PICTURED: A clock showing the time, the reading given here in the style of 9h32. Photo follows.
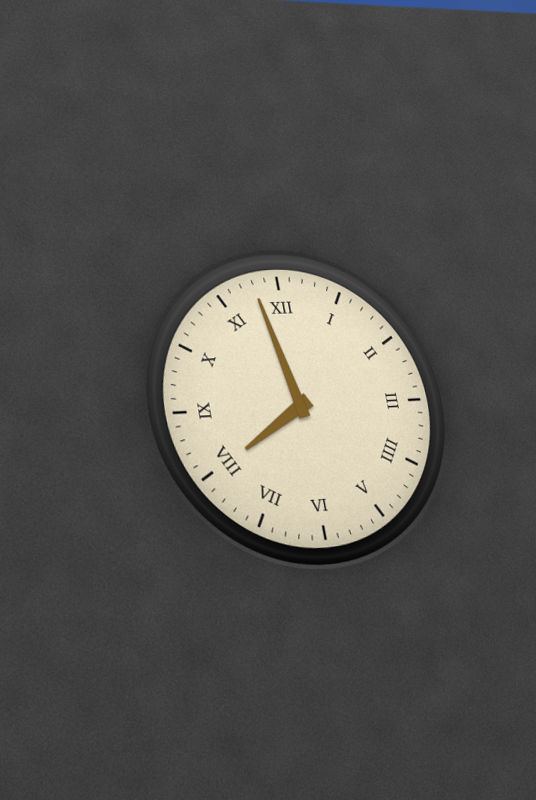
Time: 7h58
